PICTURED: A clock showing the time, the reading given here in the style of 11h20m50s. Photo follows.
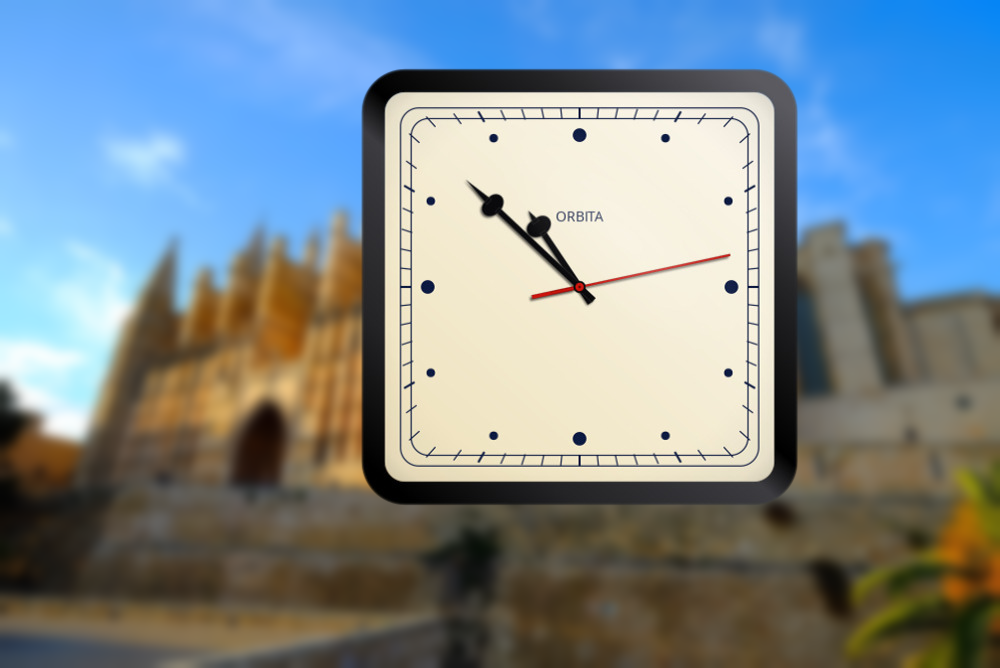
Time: 10h52m13s
